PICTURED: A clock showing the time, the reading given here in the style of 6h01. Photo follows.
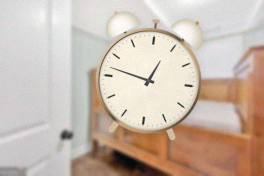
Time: 12h47
